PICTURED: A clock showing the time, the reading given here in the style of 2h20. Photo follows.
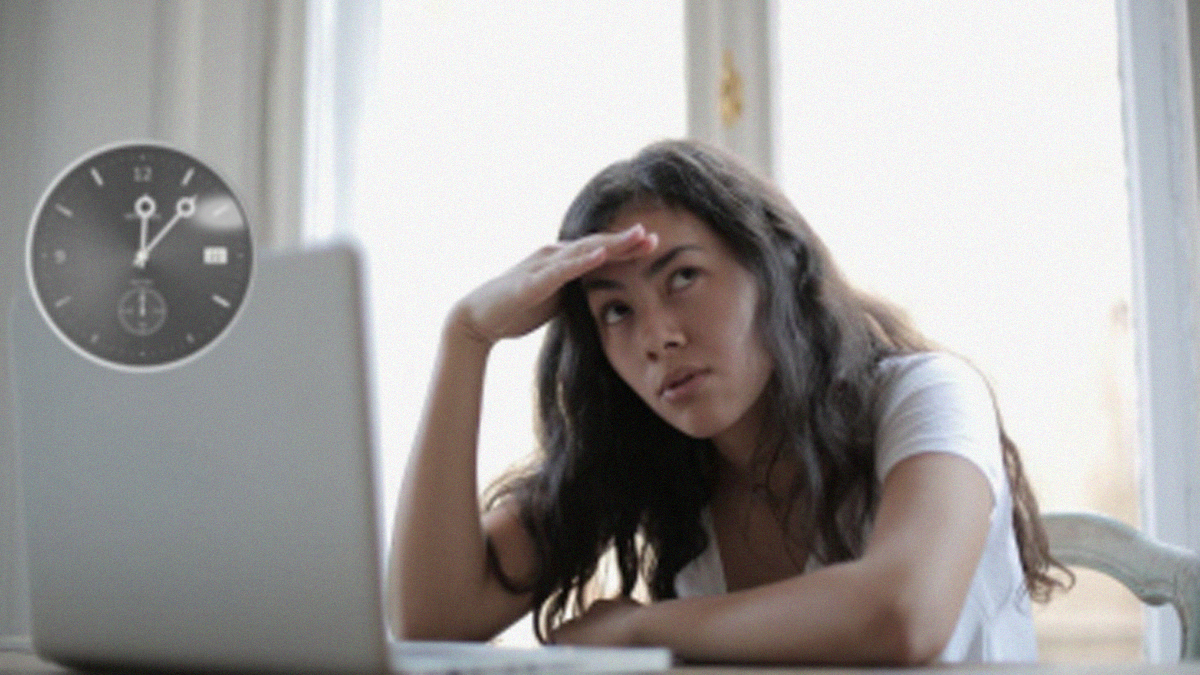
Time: 12h07
